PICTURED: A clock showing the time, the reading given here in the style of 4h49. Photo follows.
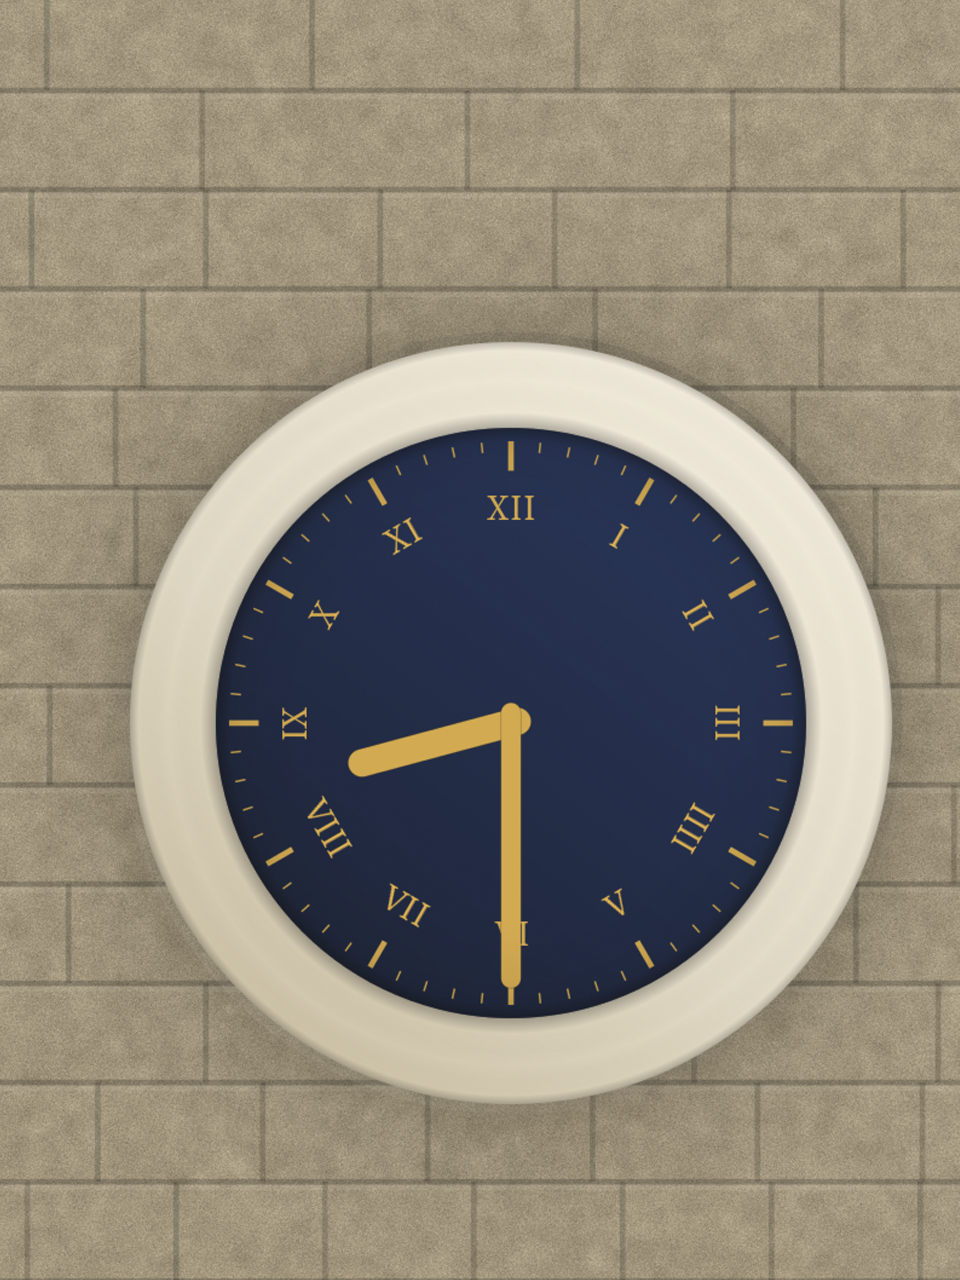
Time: 8h30
